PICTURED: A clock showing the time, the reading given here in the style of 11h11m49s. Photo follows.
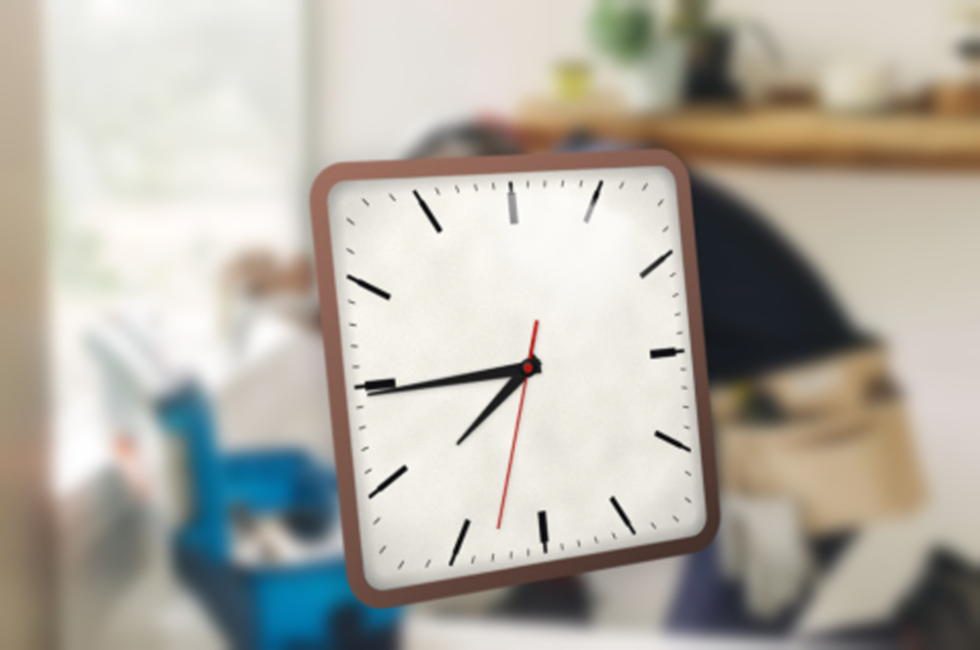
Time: 7h44m33s
